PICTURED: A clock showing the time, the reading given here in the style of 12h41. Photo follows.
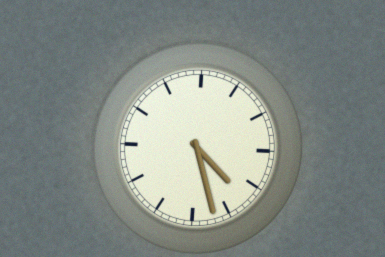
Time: 4h27
